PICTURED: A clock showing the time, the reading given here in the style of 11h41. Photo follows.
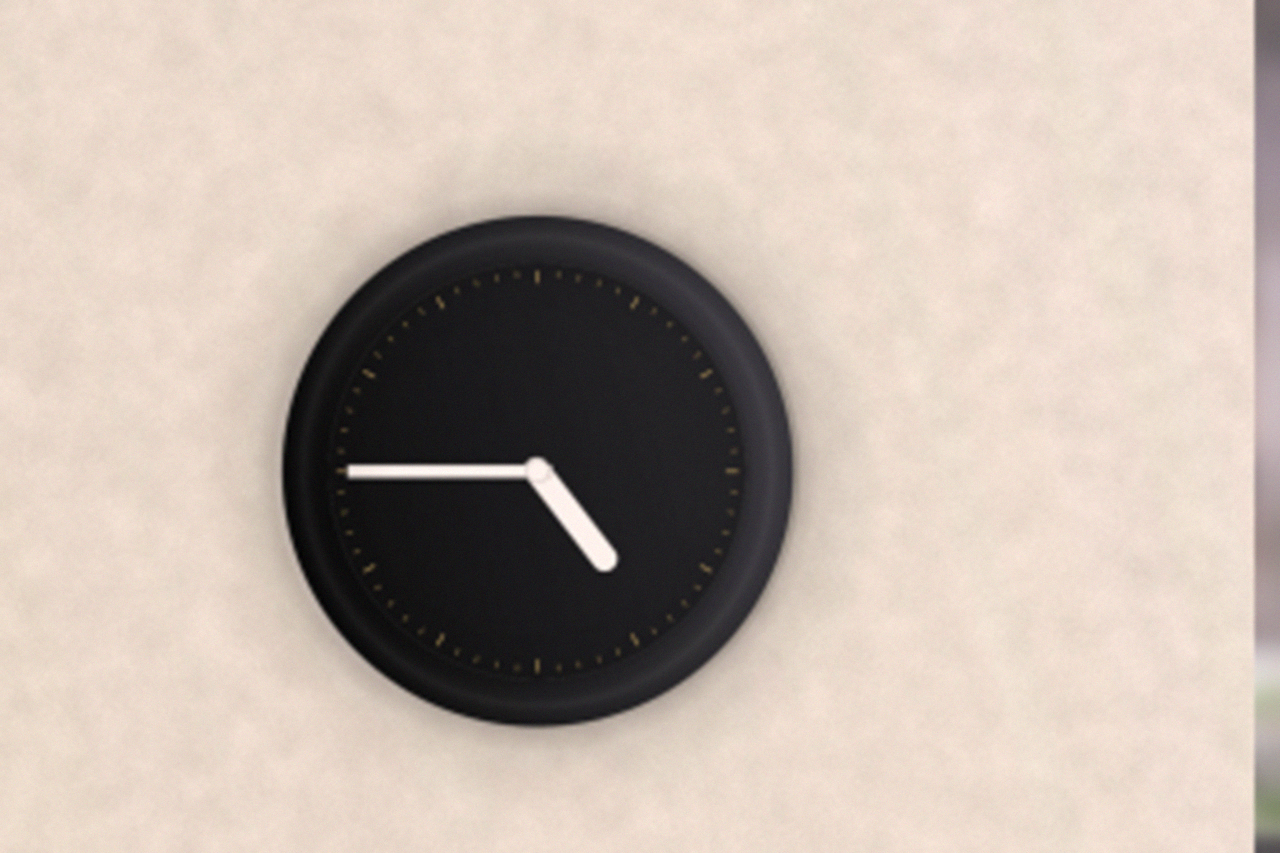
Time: 4h45
